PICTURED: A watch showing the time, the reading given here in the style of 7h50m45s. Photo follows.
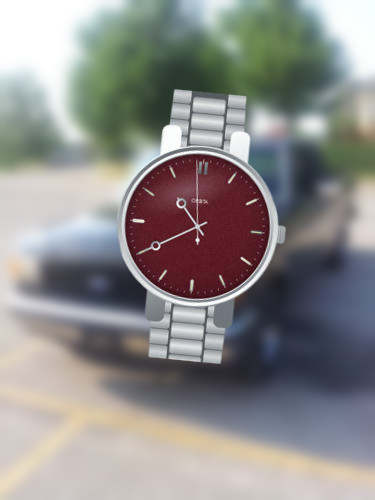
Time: 10h39m59s
